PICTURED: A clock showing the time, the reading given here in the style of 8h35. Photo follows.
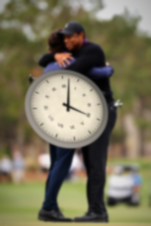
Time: 4h02
